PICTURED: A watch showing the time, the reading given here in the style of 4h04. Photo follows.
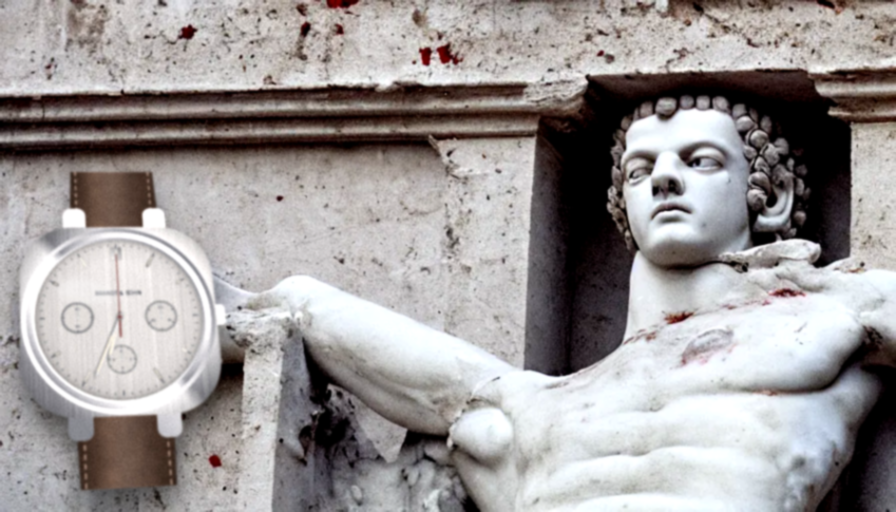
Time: 6h34
